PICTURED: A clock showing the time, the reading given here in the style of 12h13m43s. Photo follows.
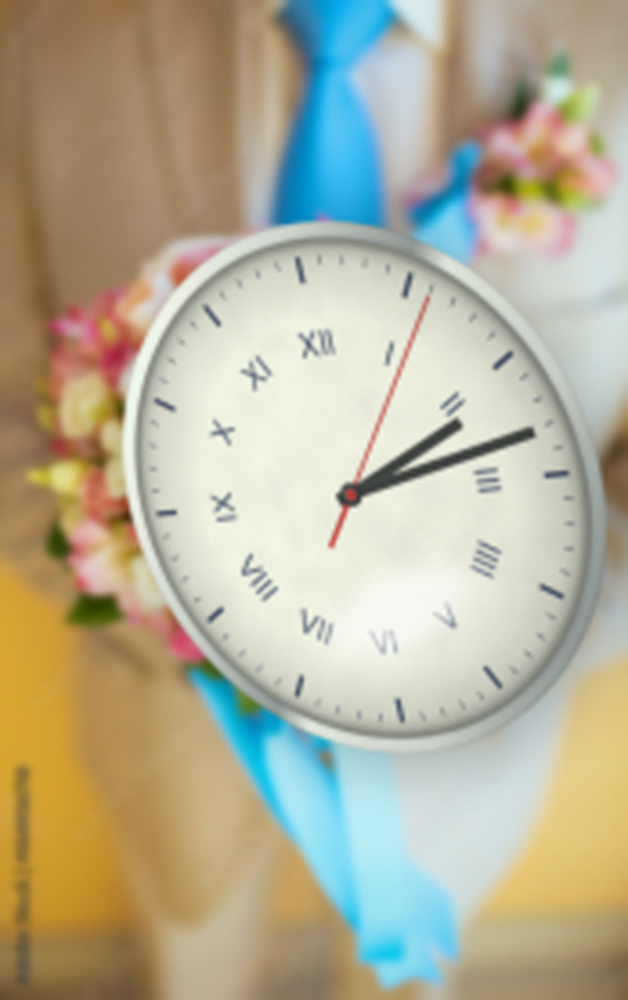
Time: 2h13m06s
